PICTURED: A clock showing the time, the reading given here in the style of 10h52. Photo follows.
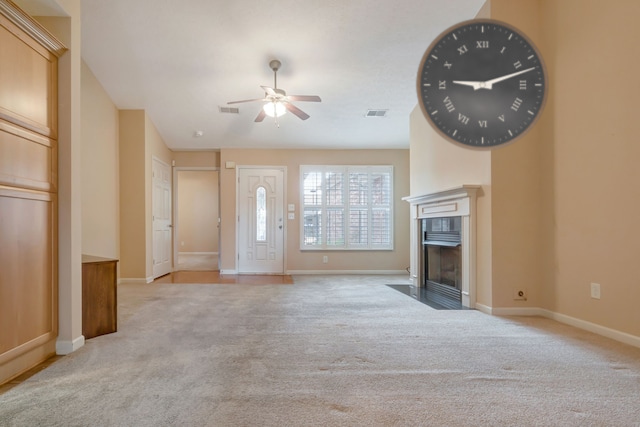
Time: 9h12
